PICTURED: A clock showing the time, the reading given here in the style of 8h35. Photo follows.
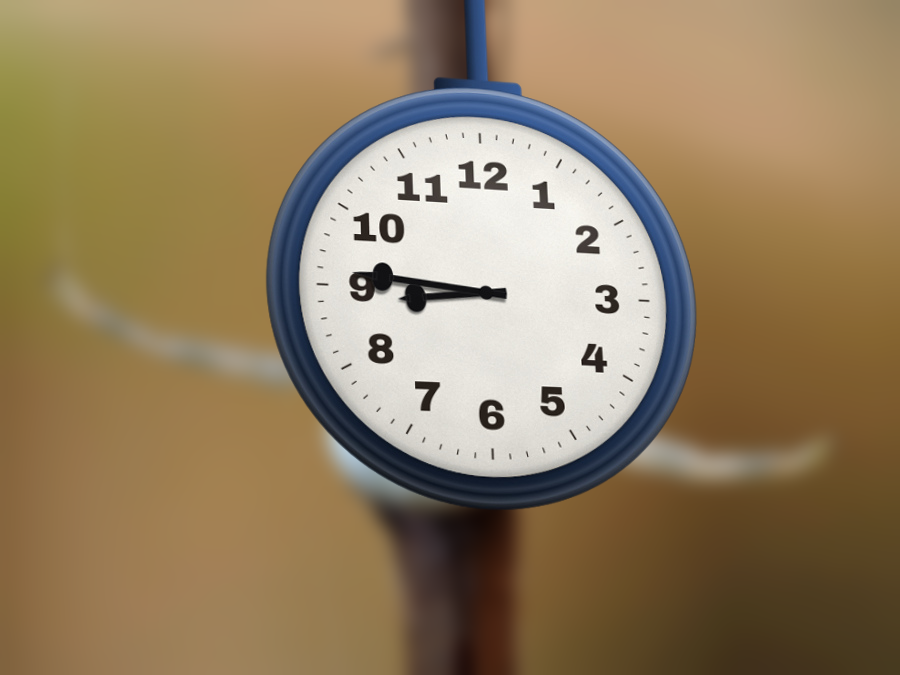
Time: 8h46
